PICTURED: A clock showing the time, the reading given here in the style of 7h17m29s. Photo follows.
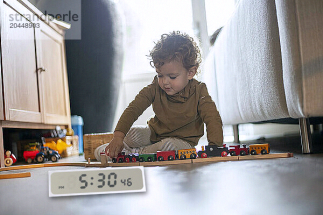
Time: 5h30m46s
